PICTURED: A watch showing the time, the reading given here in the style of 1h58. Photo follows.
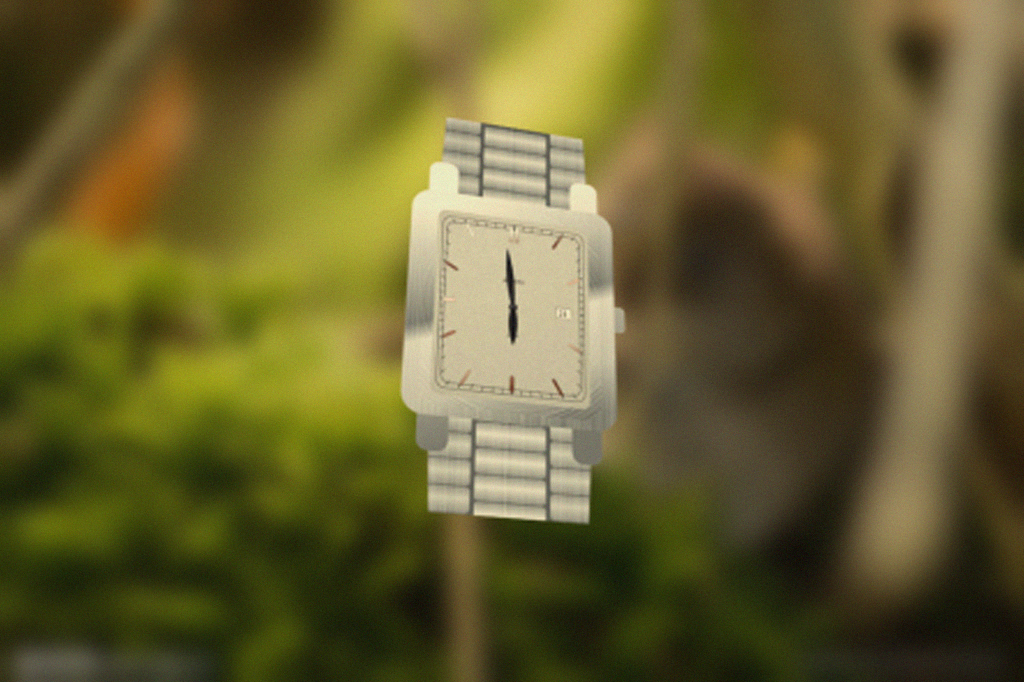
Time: 5h59
